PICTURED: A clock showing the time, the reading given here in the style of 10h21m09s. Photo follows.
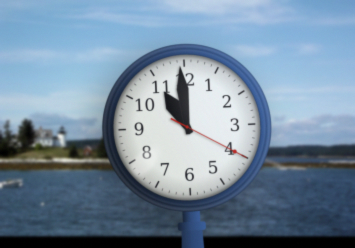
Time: 10h59m20s
